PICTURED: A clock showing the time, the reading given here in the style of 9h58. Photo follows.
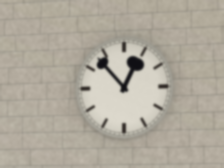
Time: 12h53
